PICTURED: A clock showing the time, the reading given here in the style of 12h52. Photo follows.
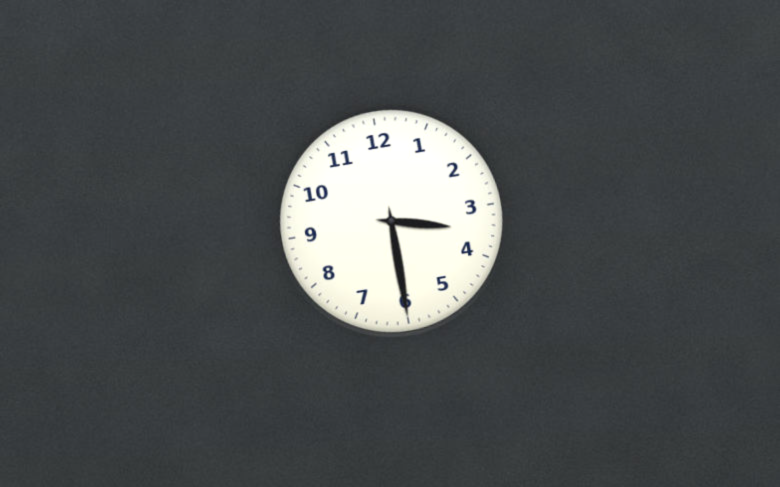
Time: 3h30
